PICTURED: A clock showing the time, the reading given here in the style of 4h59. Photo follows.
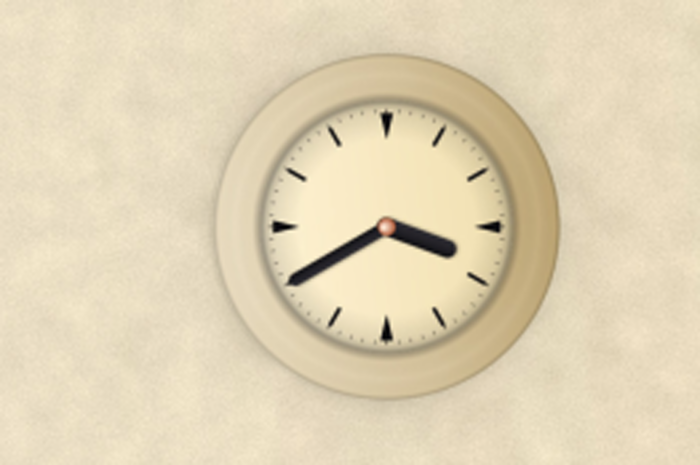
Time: 3h40
